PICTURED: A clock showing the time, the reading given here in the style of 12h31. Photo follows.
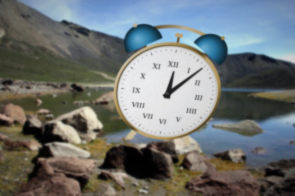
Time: 12h07
